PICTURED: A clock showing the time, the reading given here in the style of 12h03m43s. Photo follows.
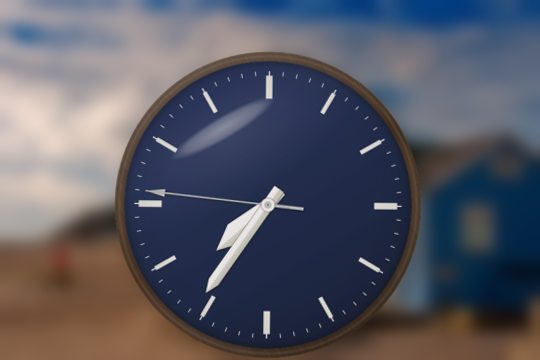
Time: 7h35m46s
